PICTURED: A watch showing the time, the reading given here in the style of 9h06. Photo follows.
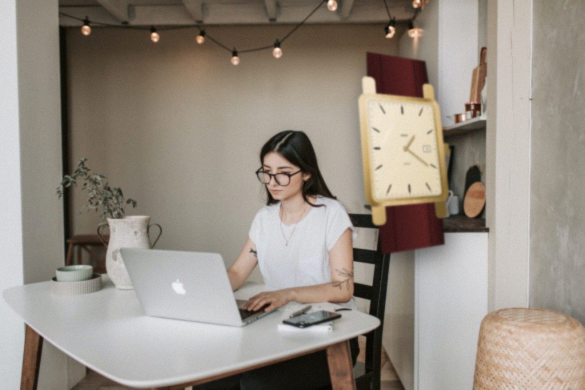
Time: 1h21
